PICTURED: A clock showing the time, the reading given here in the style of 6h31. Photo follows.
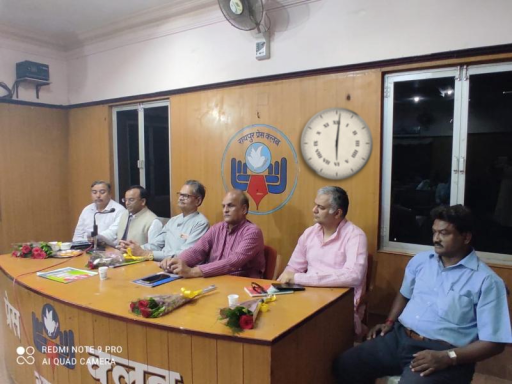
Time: 6h01
